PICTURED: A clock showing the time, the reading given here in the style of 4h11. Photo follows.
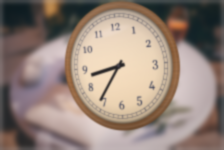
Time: 8h36
